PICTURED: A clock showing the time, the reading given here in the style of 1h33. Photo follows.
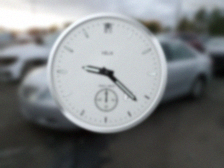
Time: 9h22
